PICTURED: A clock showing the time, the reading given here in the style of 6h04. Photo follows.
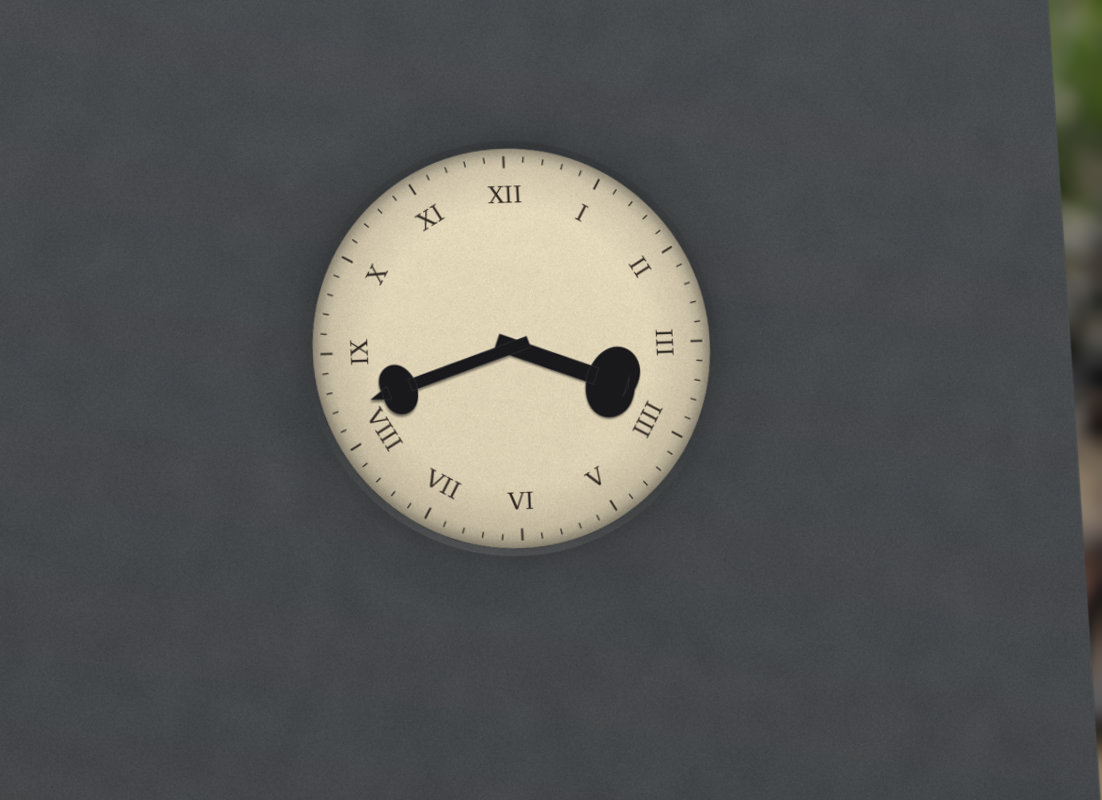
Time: 3h42
